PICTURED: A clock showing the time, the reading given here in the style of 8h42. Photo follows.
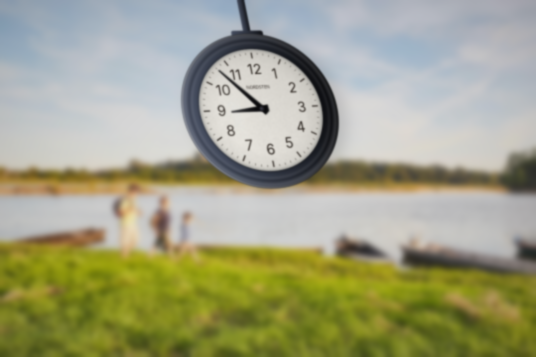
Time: 8h53
